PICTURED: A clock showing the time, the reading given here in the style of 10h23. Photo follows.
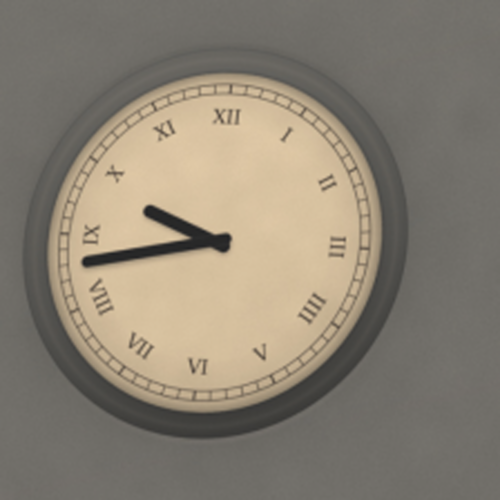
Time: 9h43
